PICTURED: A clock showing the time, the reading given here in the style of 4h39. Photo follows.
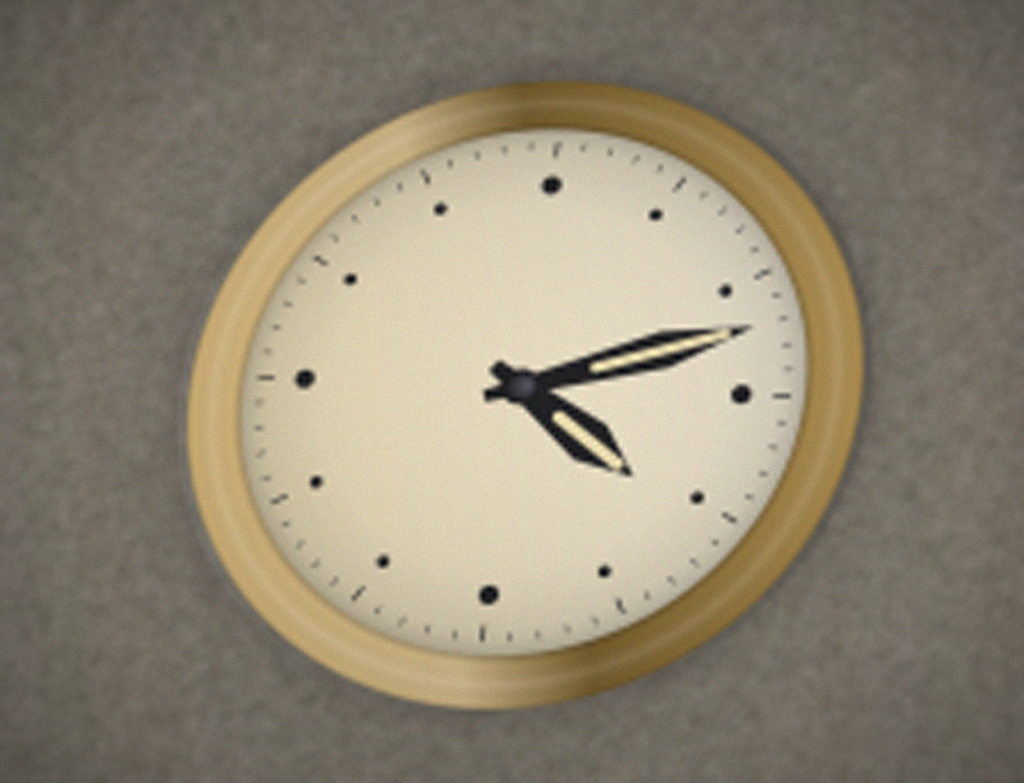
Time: 4h12
